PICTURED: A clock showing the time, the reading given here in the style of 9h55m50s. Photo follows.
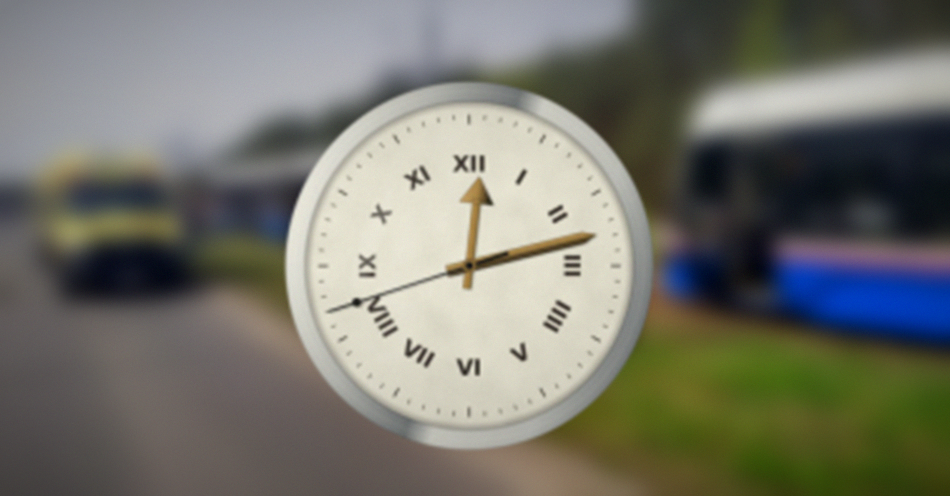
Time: 12h12m42s
